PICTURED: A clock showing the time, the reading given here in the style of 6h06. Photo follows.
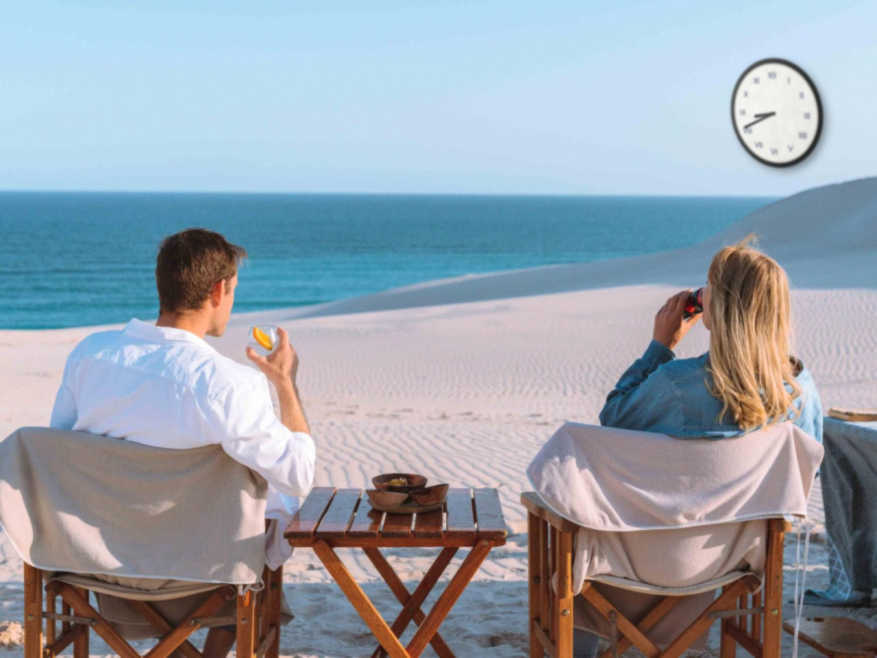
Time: 8h41
